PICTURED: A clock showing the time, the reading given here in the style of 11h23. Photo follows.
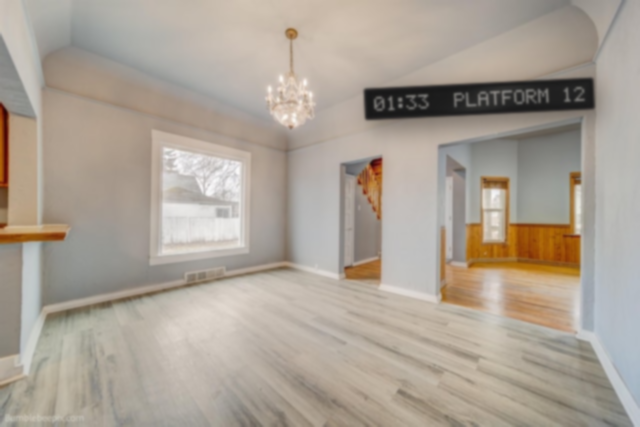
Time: 1h33
